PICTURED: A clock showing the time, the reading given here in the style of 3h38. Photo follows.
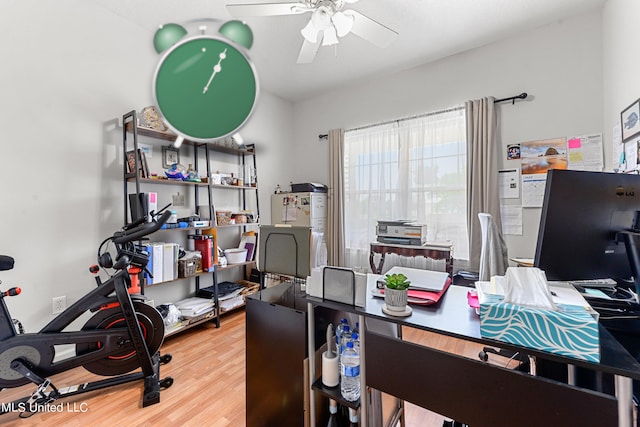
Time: 1h05
